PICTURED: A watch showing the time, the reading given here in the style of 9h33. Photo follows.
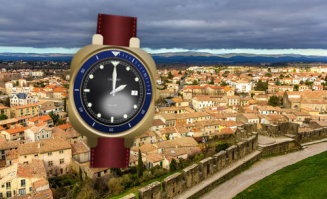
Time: 2h00
